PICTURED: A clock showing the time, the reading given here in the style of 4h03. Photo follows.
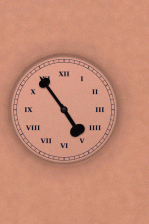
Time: 4h54
